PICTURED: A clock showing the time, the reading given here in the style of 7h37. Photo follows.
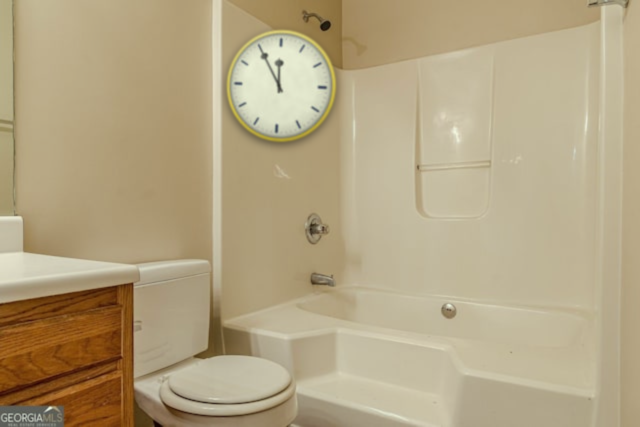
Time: 11h55
